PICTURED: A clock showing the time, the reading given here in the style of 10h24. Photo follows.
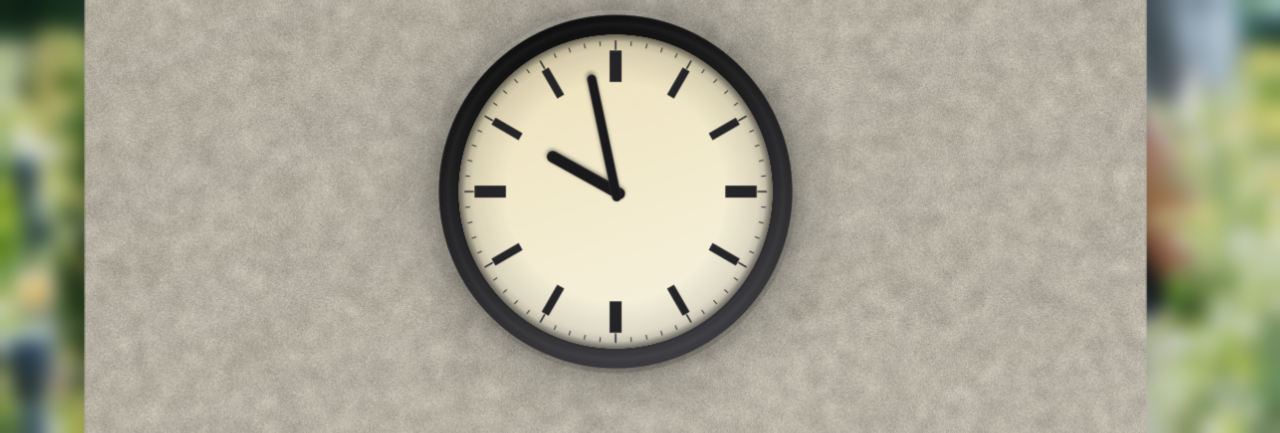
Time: 9h58
